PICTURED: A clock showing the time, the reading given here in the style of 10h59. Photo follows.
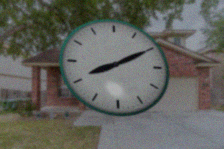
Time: 8h10
